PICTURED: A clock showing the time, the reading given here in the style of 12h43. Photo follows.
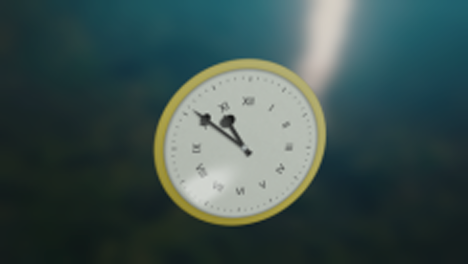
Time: 10h51
